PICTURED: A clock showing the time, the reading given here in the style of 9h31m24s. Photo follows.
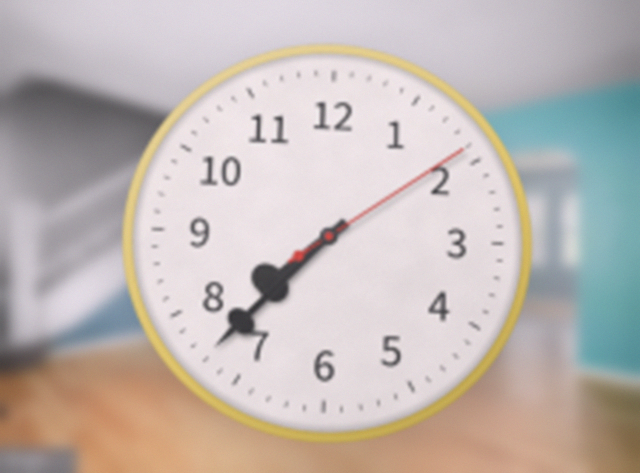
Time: 7h37m09s
